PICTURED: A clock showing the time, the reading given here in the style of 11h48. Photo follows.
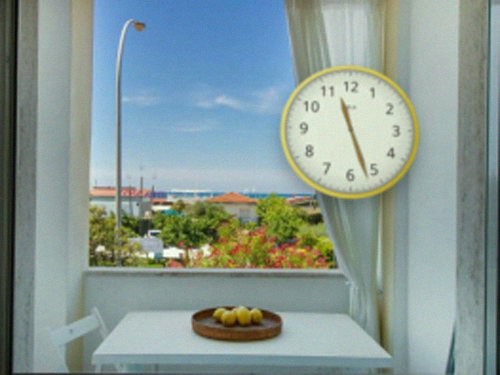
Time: 11h27
